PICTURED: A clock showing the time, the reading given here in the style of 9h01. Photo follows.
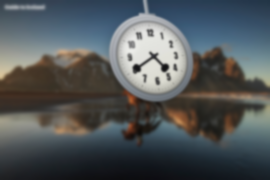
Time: 4h40
